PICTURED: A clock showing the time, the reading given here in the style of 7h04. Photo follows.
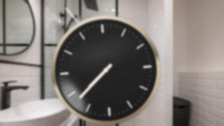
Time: 7h38
